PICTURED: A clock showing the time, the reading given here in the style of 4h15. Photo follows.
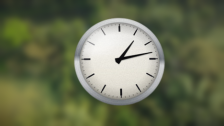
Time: 1h13
